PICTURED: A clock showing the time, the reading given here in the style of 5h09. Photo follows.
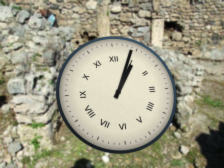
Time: 1h04
